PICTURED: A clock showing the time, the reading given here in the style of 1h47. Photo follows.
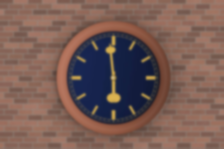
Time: 5h59
